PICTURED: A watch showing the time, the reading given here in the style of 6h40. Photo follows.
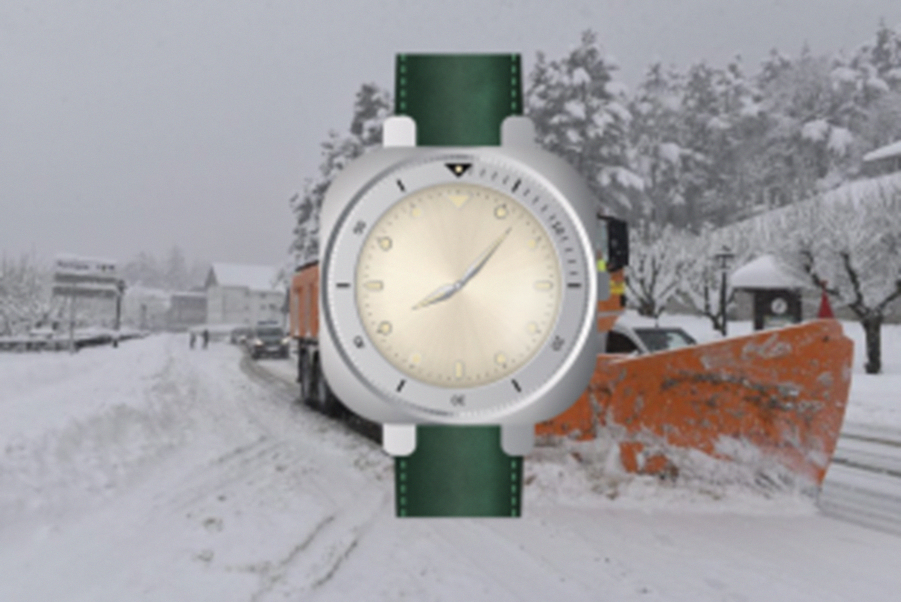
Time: 8h07
